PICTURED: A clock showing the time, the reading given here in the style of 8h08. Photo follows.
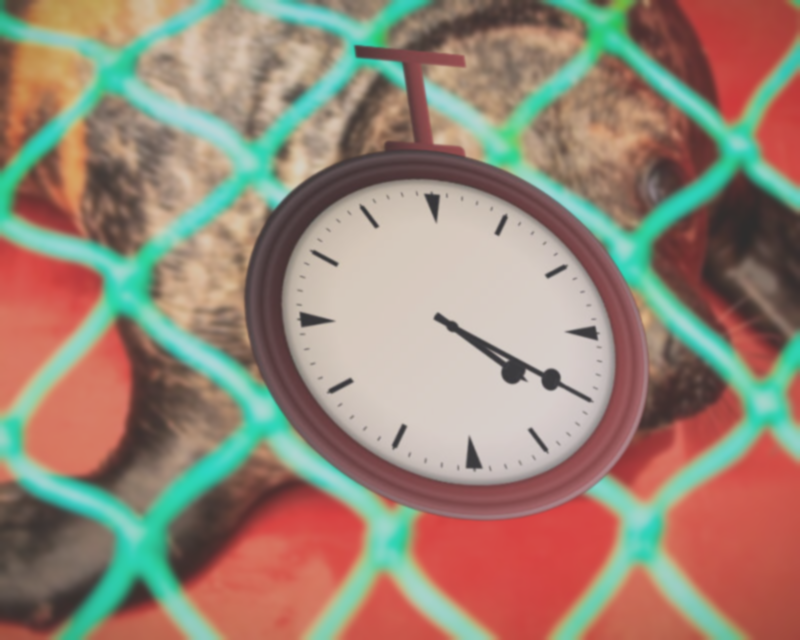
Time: 4h20
